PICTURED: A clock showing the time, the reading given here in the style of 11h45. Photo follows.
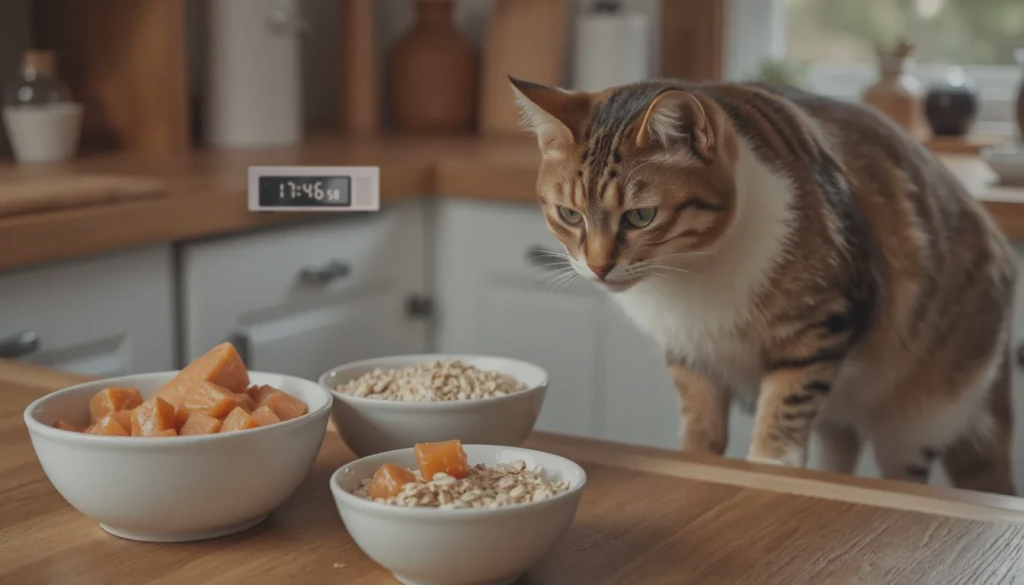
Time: 17h46
